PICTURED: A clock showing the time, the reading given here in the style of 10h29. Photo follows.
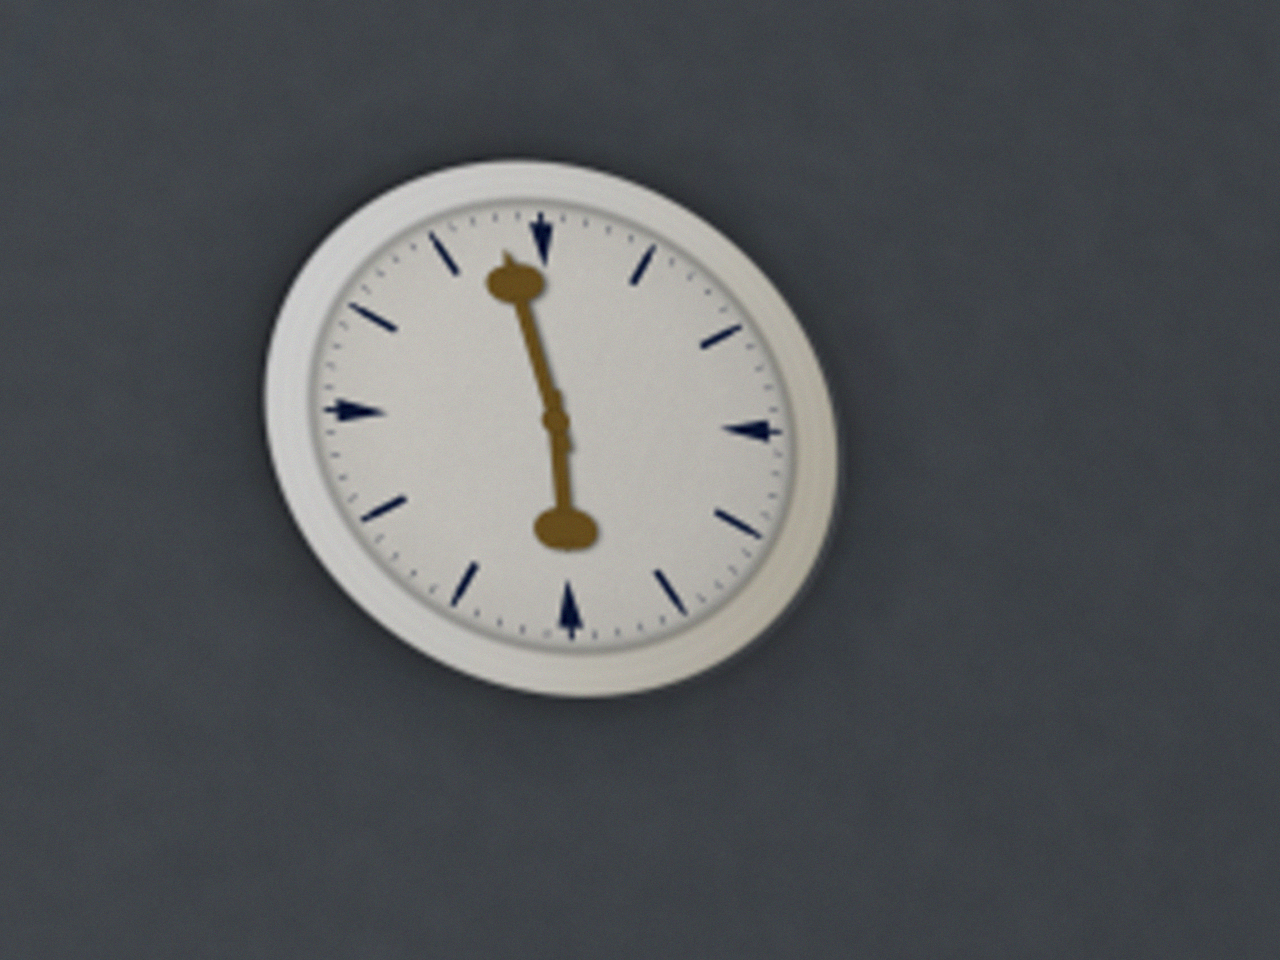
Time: 5h58
